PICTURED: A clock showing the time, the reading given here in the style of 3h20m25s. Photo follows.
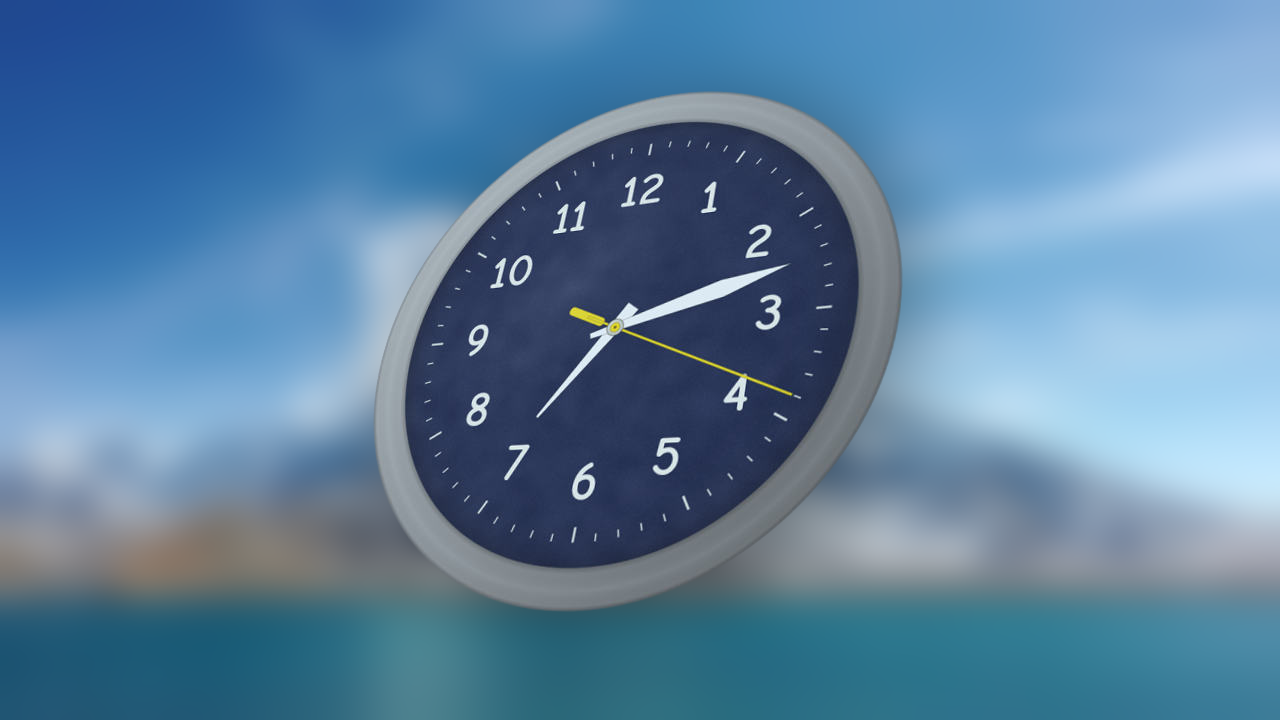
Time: 7h12m19s
